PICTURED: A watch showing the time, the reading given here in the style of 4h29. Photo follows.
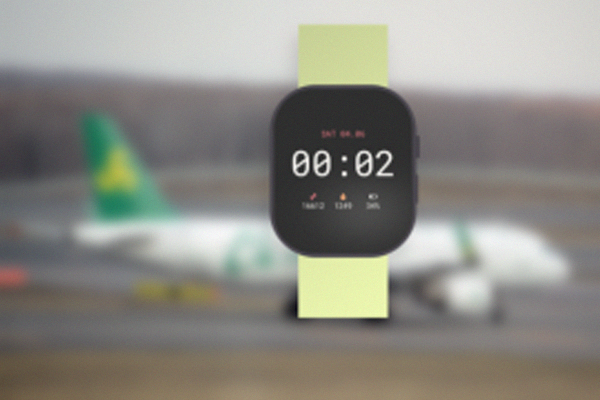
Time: 0h02
